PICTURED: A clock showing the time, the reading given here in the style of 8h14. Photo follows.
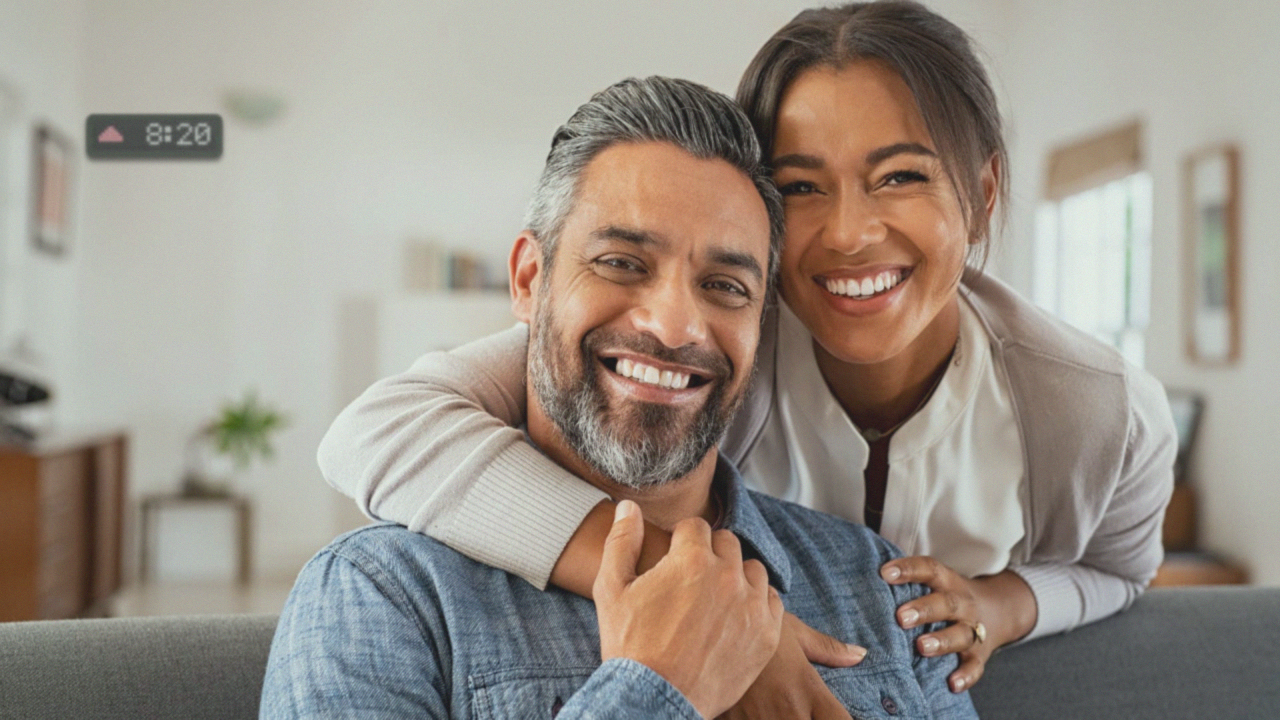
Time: 8h20
